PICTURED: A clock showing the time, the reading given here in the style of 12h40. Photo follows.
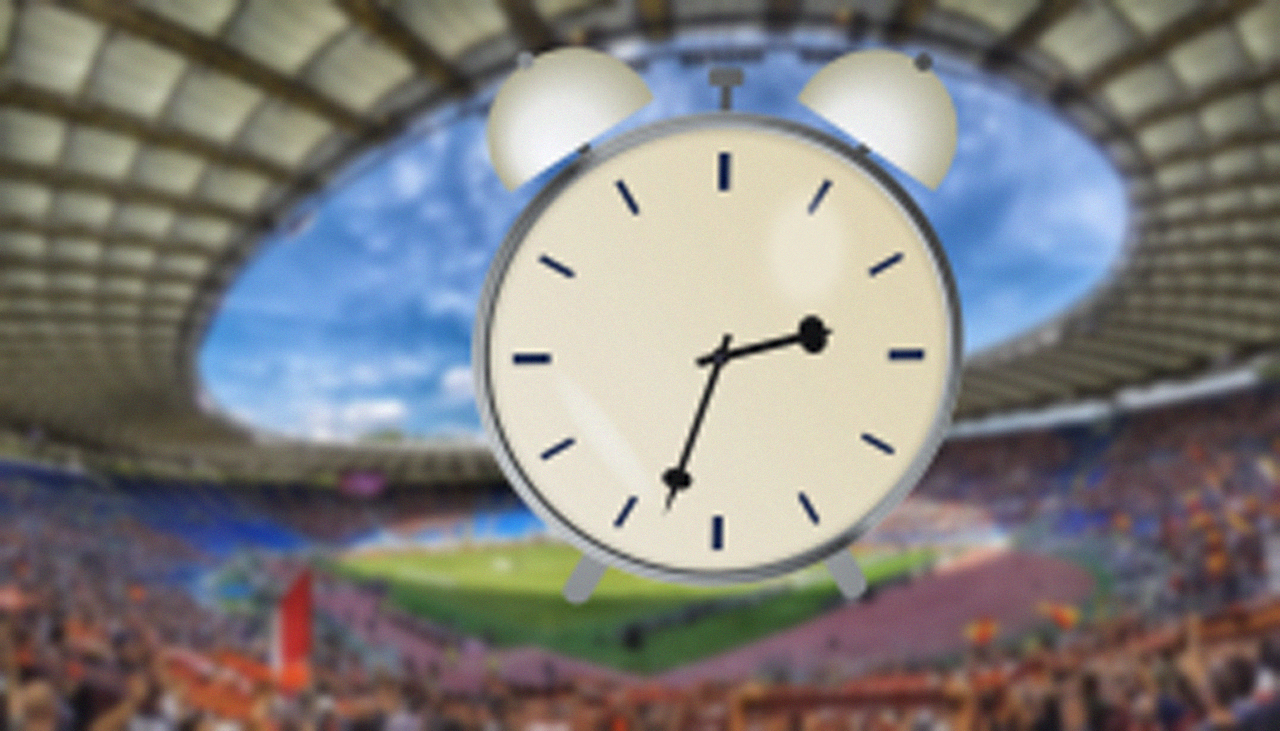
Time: 2h33
